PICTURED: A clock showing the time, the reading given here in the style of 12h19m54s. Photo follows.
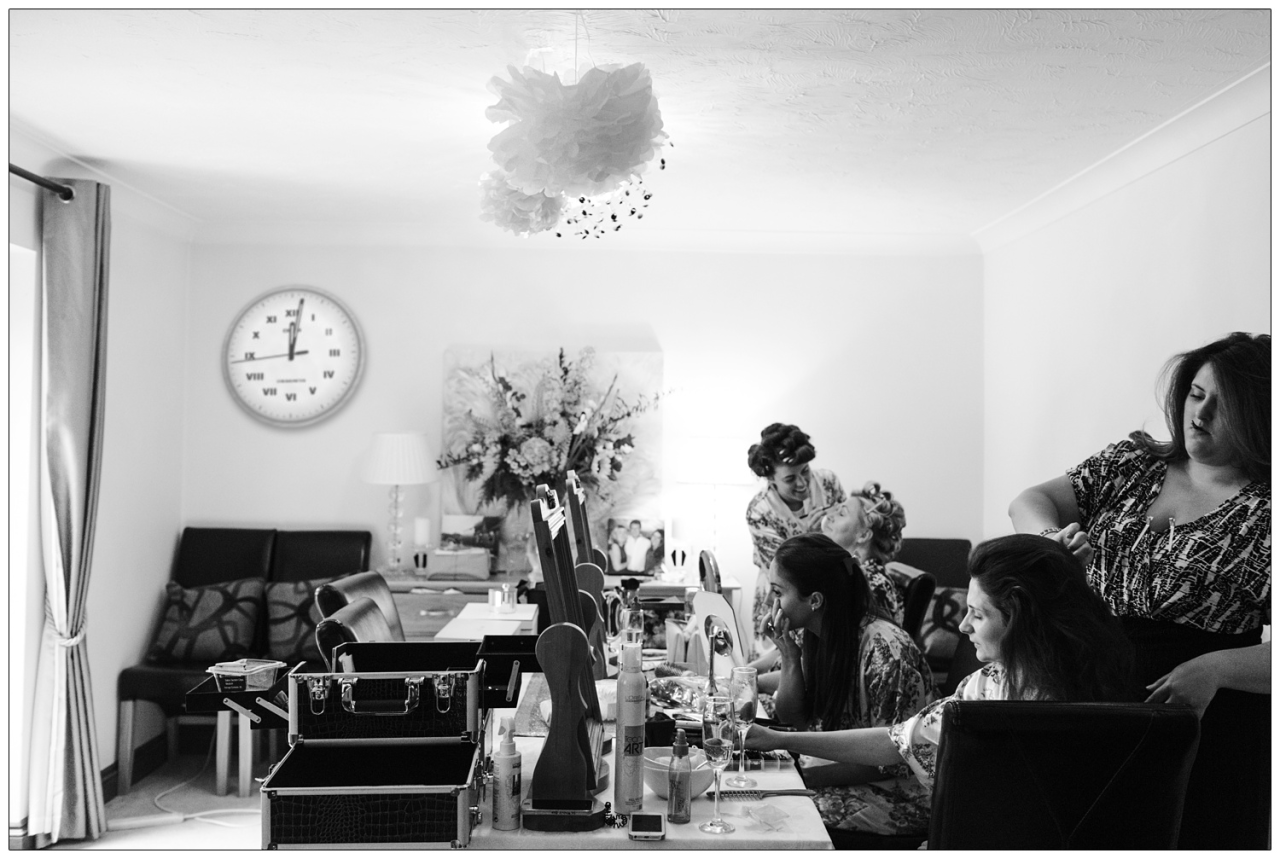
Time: 12h01m44s
